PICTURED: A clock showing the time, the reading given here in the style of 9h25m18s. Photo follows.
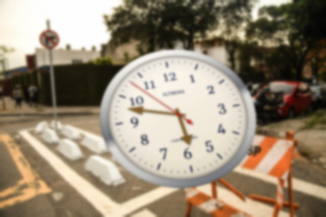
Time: 5h47m53s
